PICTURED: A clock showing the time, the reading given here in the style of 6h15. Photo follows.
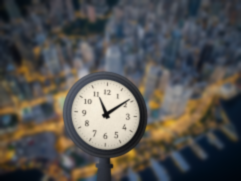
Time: 11h09
